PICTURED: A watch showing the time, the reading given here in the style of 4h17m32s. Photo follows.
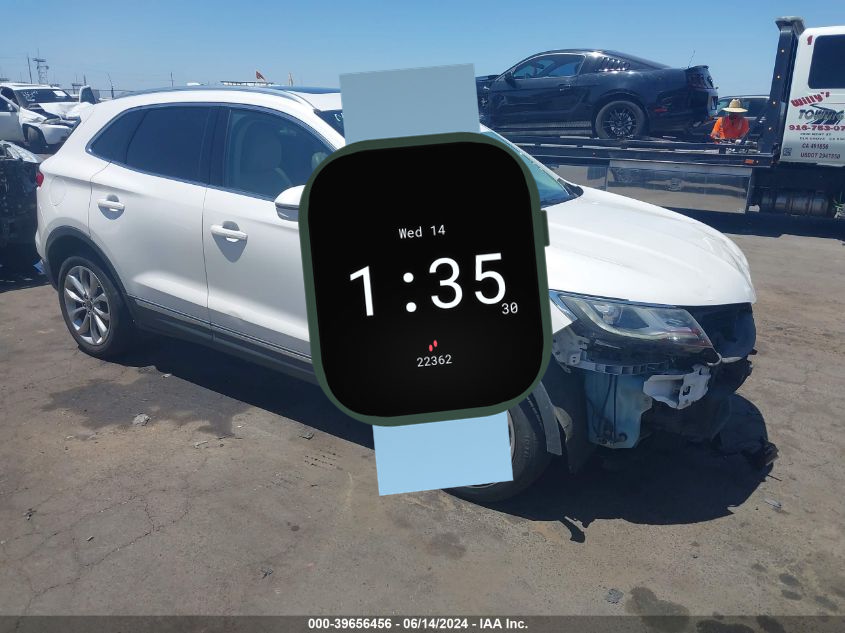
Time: 1h35m30s
